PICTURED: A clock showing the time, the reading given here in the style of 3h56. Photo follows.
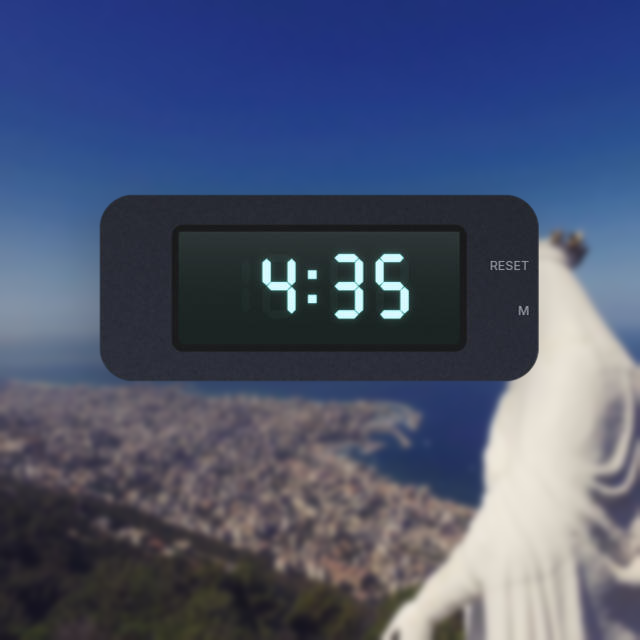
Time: 4h35
